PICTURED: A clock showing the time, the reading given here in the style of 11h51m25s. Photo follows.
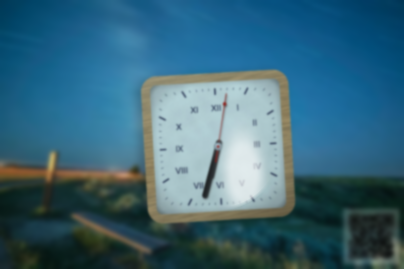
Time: 6h33m02s
